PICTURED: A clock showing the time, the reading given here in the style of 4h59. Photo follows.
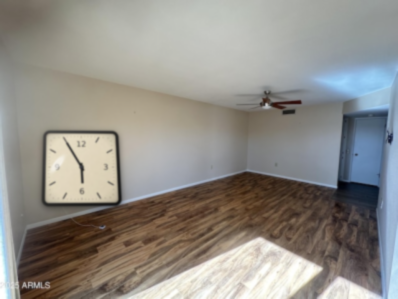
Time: 5h55
